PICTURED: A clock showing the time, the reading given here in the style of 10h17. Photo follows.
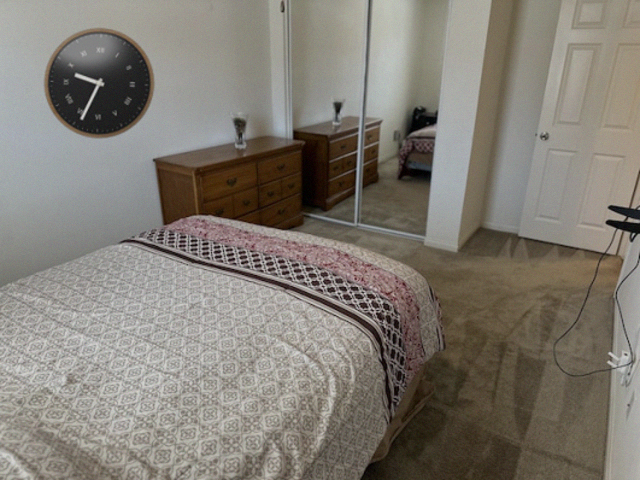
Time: 9h34
